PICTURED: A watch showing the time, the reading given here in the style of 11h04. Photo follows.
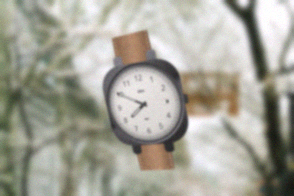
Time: 7h50
